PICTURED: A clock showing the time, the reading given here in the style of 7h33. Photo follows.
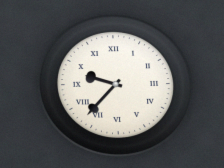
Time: 9h37
